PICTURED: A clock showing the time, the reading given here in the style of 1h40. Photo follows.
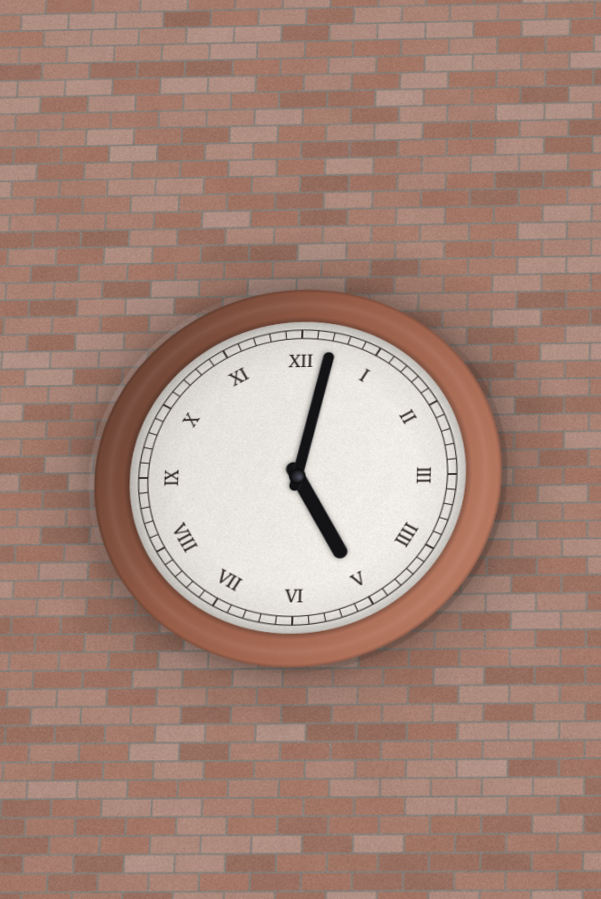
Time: 5h02
